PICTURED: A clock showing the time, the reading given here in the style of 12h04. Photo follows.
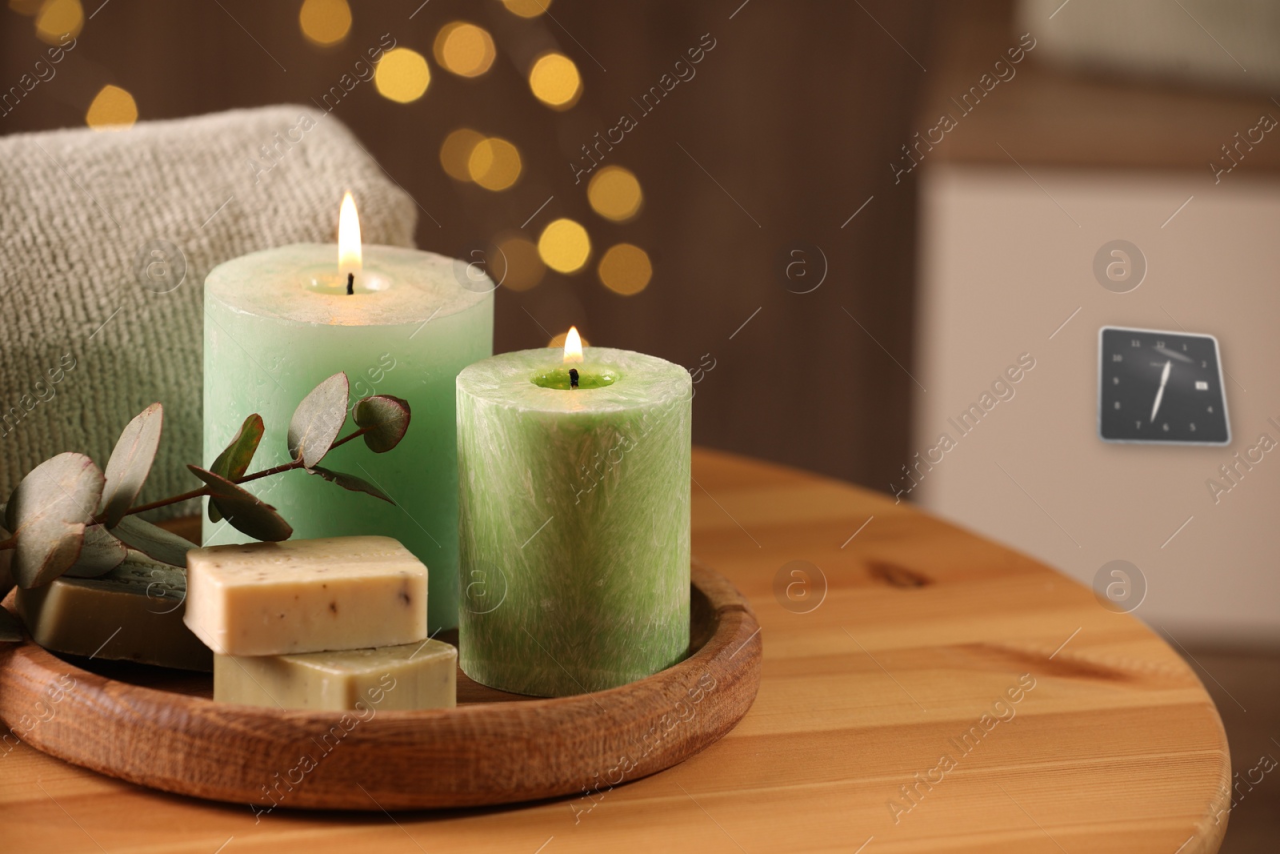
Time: 12h33
